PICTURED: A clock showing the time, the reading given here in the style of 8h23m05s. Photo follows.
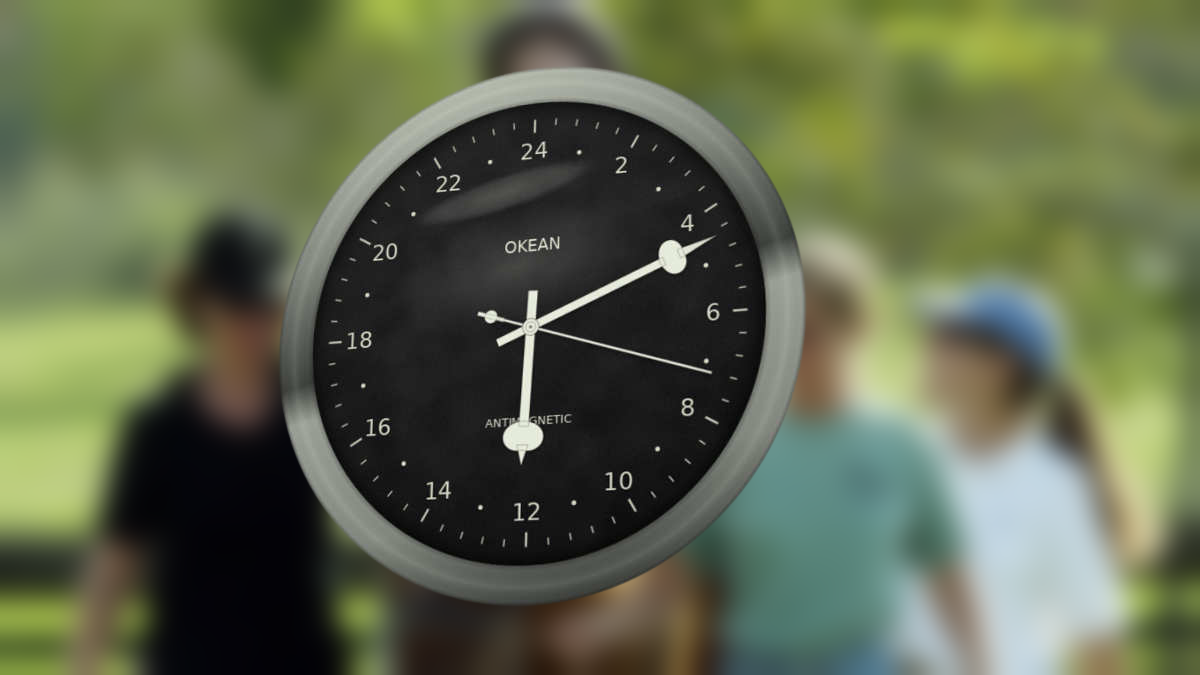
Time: 12h11m18s
